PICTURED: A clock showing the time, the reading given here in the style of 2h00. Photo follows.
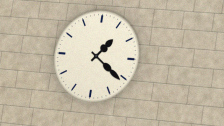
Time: 1h21
